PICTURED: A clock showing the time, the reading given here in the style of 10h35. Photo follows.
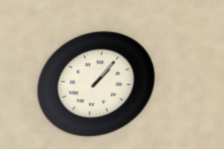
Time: 1h05
